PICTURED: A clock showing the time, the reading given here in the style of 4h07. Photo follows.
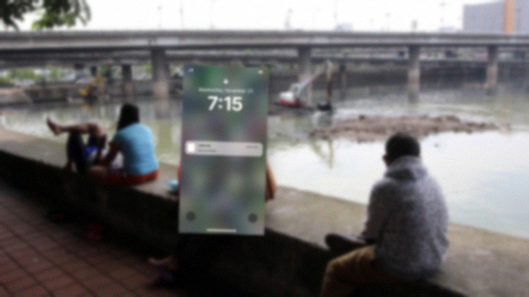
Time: 7h15
